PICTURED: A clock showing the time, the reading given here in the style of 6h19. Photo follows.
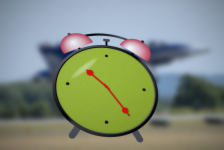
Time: 10h24
